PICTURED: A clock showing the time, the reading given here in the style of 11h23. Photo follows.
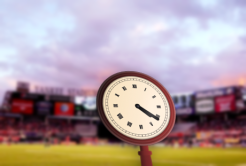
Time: 4h21
